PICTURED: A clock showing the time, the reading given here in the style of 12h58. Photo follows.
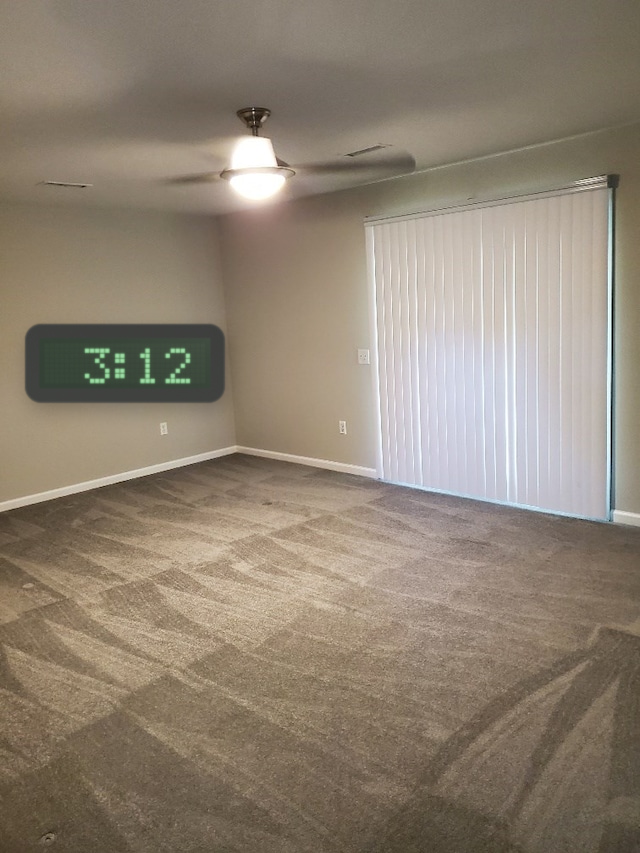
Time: 3h12
